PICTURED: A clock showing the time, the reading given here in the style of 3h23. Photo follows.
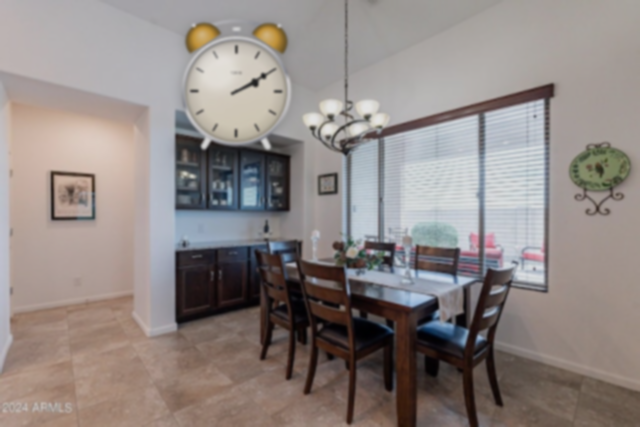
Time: 2h10
